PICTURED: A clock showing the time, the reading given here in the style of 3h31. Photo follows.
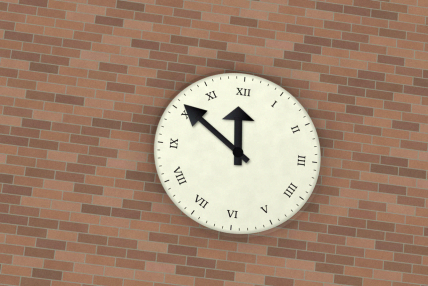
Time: 11h51
